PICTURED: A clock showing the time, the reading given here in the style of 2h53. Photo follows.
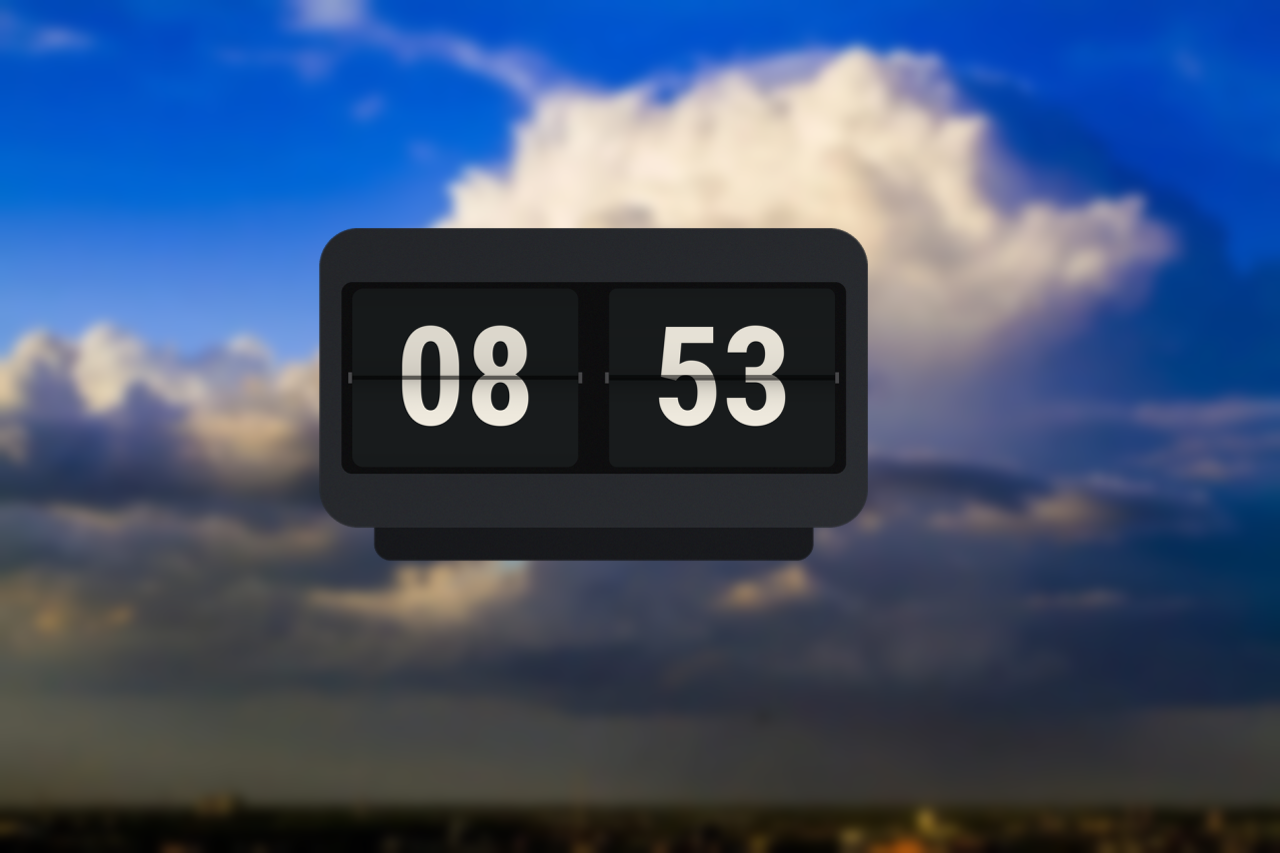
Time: 8h53
